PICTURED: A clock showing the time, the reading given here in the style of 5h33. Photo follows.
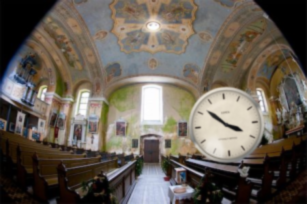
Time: 3h52
